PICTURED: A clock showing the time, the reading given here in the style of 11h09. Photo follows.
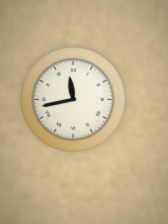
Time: 11h43
